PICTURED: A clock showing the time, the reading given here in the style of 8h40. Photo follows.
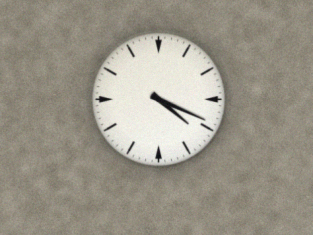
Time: 4h19
